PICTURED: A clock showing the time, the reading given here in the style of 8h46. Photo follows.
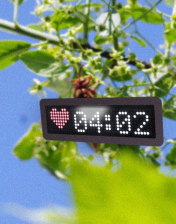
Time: 4h02
